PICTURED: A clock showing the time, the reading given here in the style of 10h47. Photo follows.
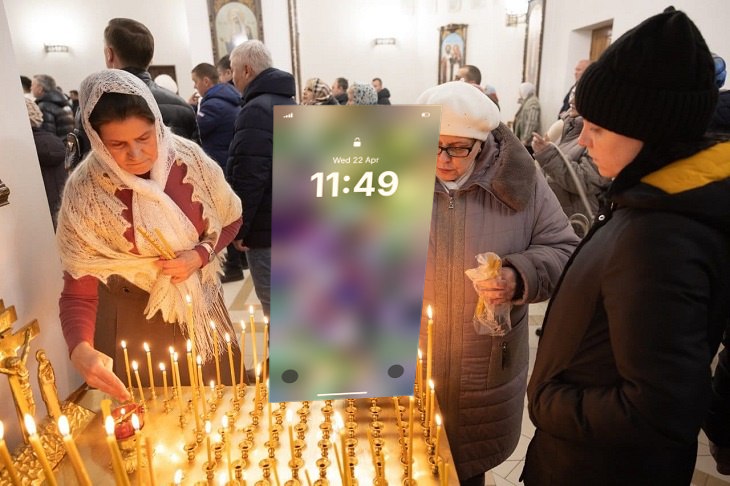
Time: 11h49
